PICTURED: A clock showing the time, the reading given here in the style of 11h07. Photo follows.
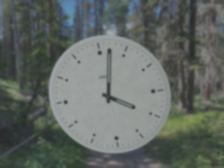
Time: 4h02
